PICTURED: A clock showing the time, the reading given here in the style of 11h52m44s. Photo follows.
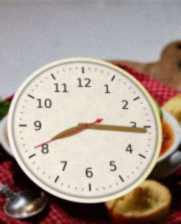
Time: 8h15m41s
